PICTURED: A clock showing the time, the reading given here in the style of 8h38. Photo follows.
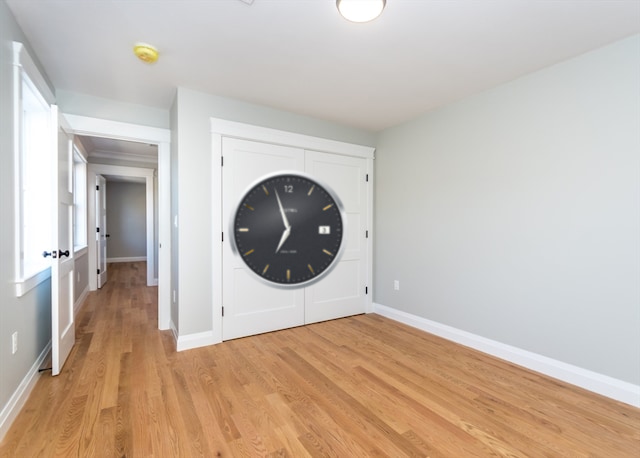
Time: 6h57
